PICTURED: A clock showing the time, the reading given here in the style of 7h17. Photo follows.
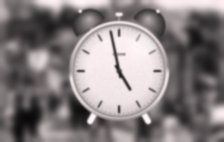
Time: 4h58
